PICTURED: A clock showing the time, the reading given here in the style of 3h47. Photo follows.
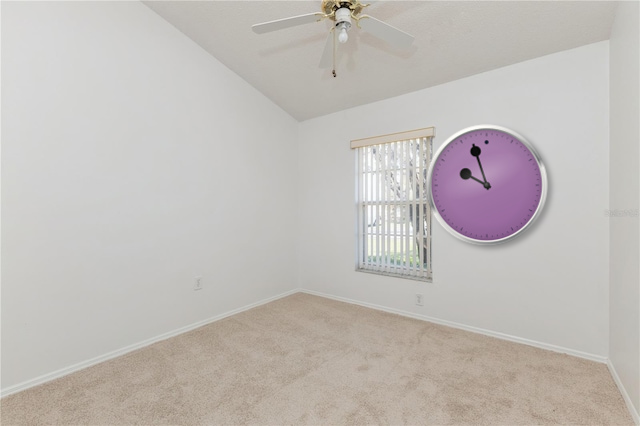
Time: 9h57
